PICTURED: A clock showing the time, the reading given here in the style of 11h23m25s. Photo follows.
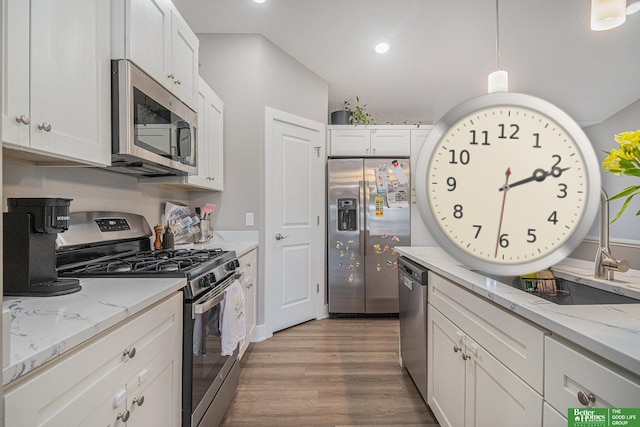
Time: 2h11m31s
